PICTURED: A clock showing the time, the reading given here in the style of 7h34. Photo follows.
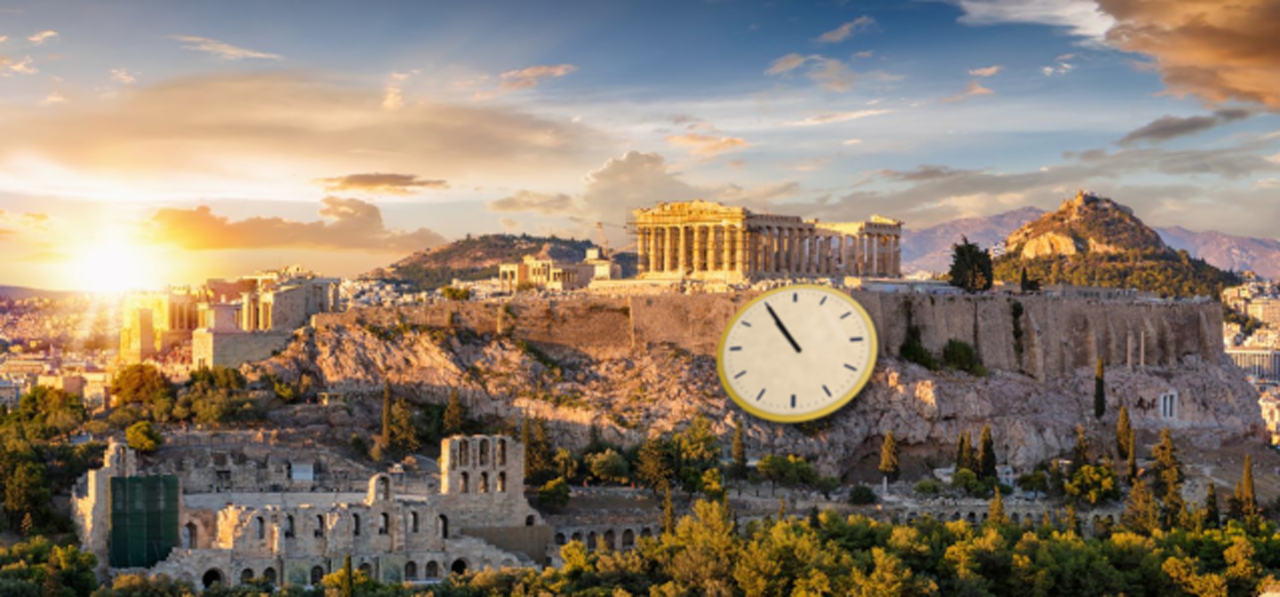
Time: 10h55
